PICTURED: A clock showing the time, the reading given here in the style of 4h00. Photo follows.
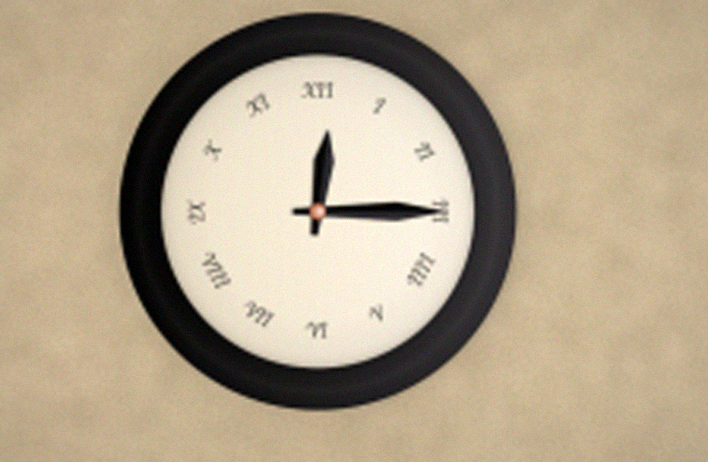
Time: 12h15
